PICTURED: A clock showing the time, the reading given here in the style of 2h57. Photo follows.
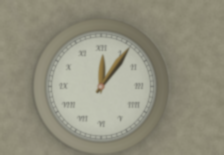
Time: 12h06
